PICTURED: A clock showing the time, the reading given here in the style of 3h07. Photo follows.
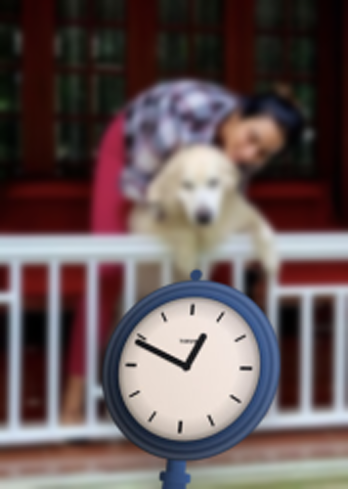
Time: 12h49
